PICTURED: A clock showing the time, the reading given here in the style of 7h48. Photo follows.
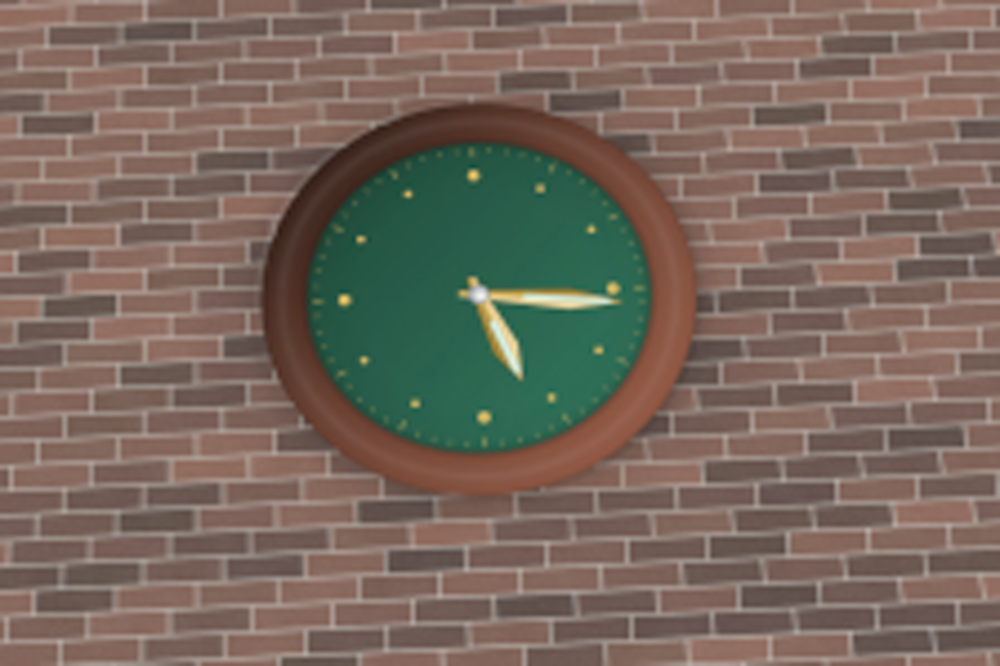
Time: 5h16
